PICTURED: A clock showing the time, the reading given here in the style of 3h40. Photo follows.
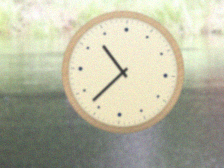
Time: 10h37
